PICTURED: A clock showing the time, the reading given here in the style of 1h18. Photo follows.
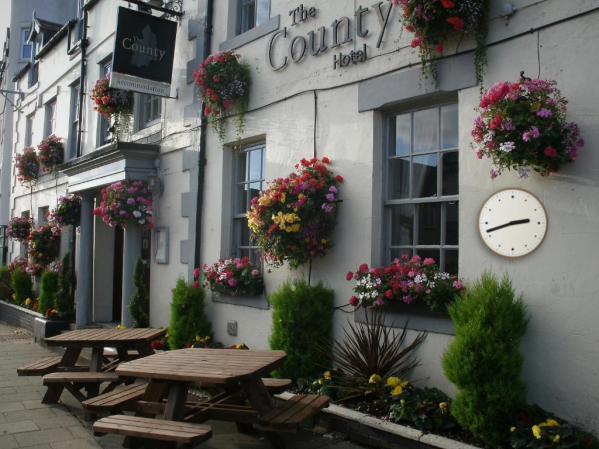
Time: 2h42
